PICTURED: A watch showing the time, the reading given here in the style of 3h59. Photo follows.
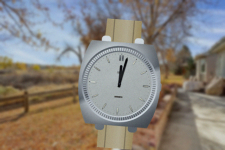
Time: 12h02
